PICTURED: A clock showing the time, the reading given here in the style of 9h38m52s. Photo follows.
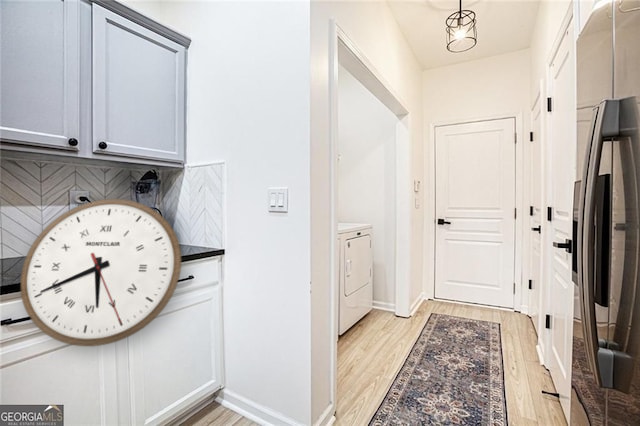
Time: 5h40m25s
